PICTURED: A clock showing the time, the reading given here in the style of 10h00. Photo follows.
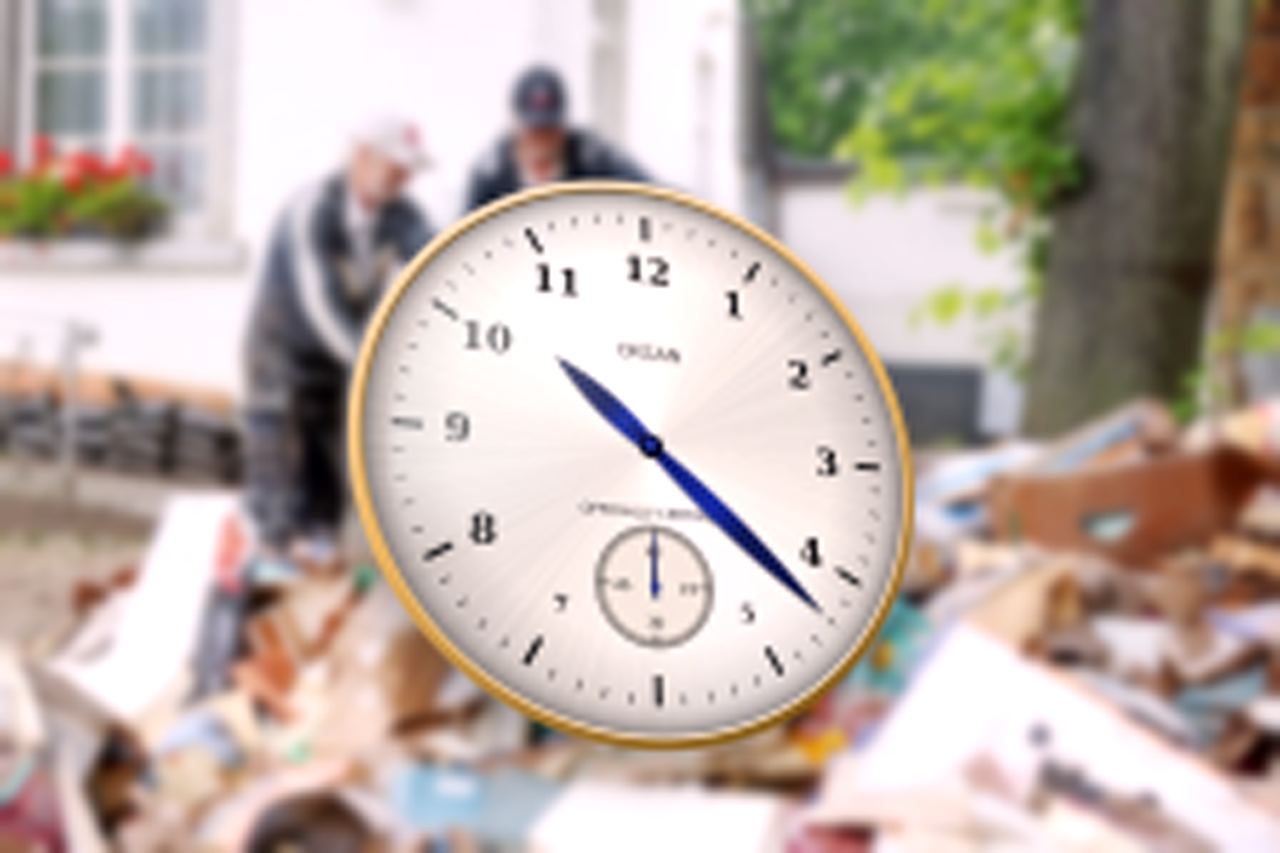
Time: 10h22
